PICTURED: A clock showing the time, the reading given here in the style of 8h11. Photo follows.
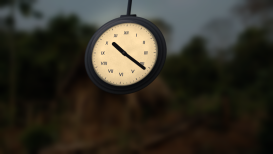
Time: 10h21
